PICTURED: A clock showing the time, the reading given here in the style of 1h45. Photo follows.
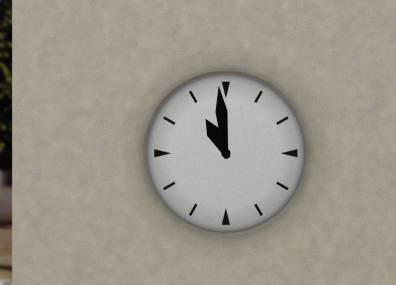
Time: 10h59
